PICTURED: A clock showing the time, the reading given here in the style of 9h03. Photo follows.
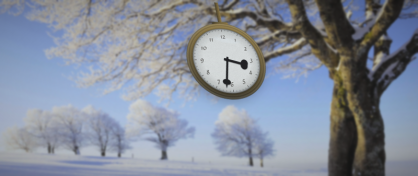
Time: 3h32
